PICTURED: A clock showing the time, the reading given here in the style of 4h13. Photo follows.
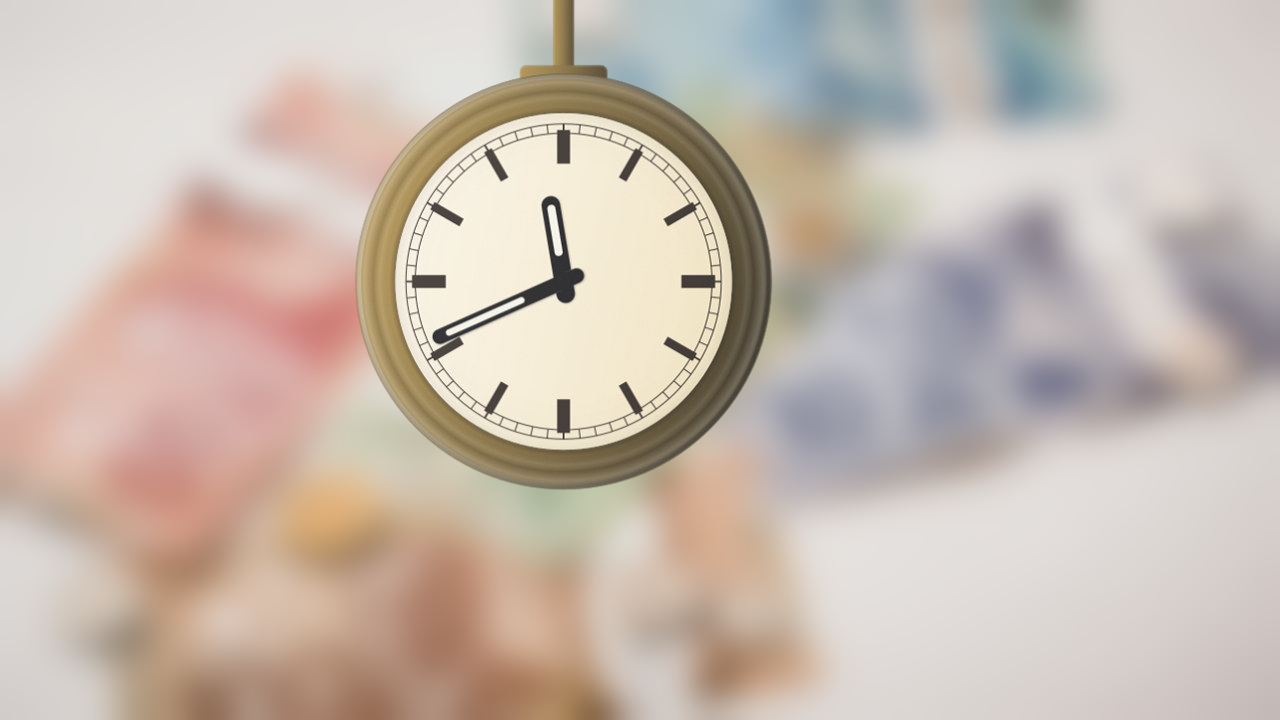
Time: 11h41
